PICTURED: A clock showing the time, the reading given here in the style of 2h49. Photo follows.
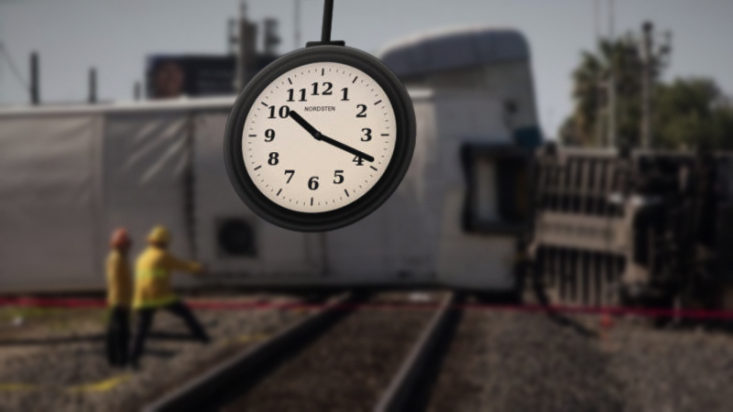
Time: 10h19
